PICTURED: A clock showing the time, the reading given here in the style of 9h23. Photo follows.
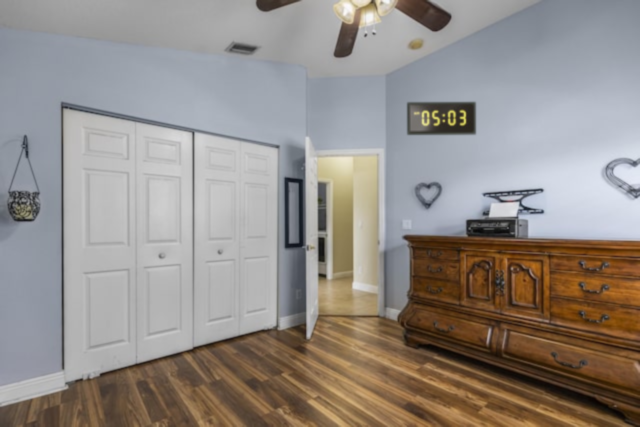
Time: 5h03
